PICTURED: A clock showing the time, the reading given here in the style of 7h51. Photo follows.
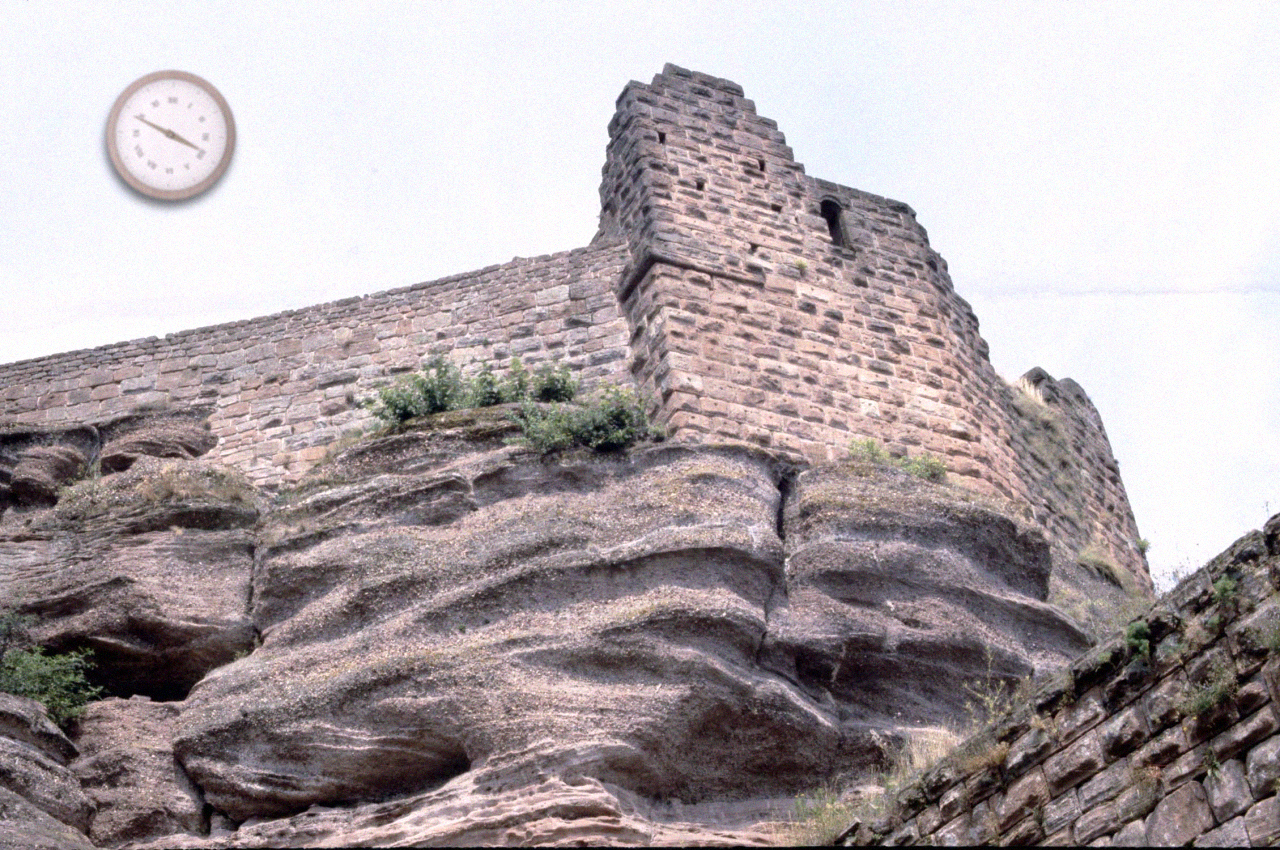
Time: 3h49
